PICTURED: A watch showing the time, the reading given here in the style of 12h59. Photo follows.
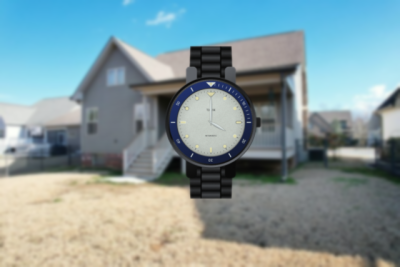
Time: 4h00
